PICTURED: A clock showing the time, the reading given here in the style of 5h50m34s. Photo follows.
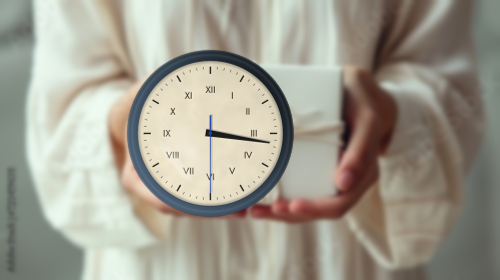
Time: 3h16m30s
